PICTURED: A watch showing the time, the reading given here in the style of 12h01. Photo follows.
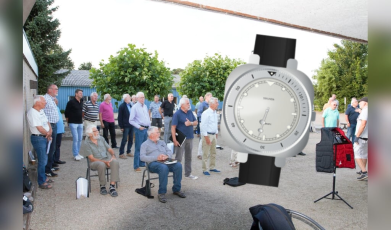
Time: 6h32
